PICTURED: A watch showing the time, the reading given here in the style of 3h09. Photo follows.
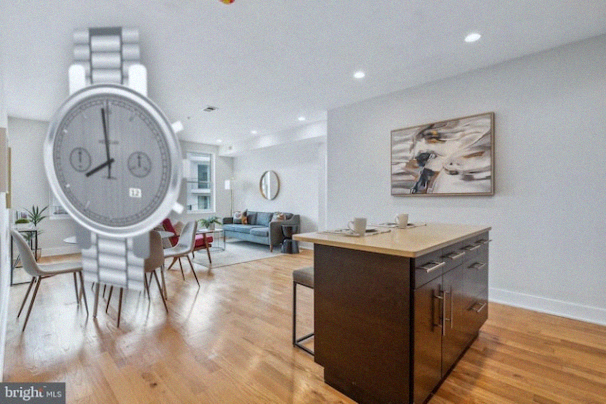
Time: 7h59
